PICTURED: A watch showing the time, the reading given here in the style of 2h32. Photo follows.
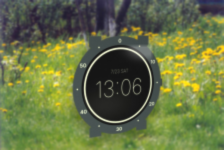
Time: 13h06
